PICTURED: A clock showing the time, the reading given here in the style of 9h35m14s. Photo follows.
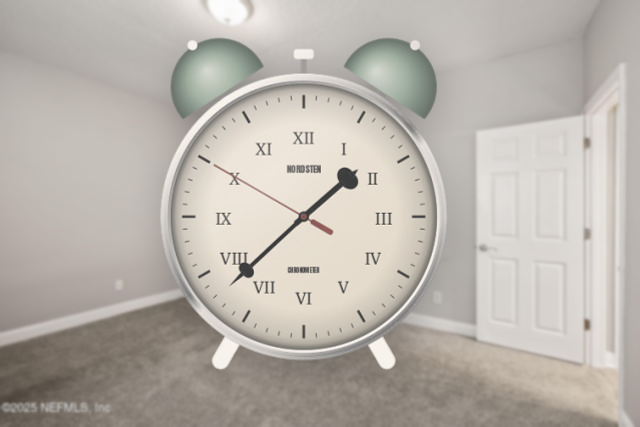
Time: 1h37m50s
